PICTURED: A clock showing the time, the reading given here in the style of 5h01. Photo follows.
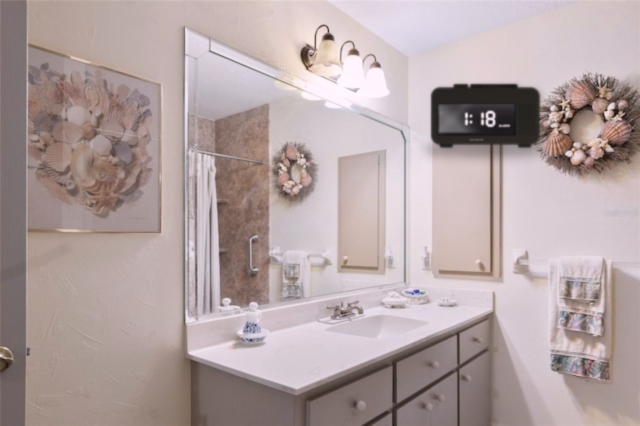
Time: 1h18
